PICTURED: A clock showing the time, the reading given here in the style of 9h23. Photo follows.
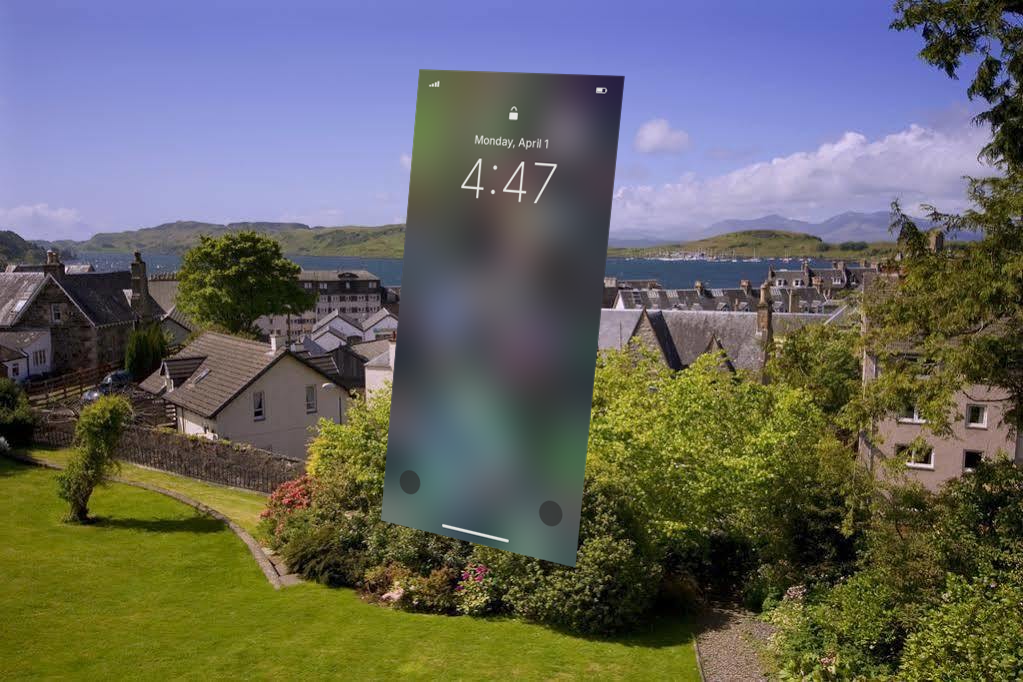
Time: 4h47
